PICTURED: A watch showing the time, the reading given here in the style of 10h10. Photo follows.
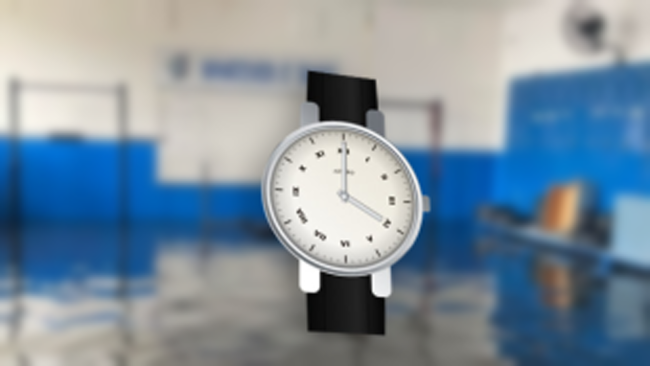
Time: 4h00
